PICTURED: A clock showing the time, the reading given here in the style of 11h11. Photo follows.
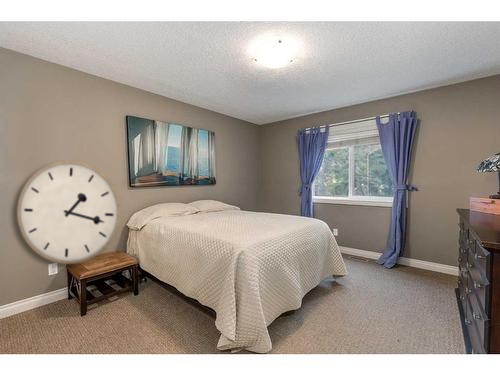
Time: 1h17
